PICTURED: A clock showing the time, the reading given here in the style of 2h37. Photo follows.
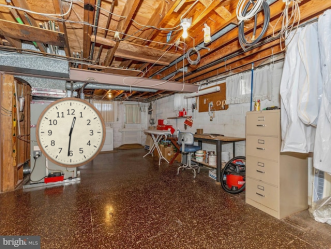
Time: 12h31
